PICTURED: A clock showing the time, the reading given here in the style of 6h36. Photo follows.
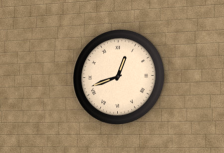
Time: 12h42
